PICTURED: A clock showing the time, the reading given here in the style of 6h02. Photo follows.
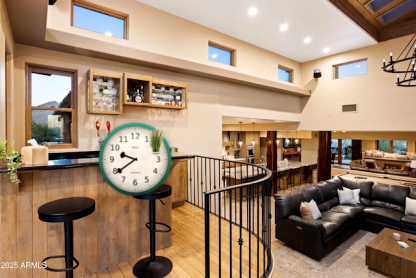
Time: 9h39
